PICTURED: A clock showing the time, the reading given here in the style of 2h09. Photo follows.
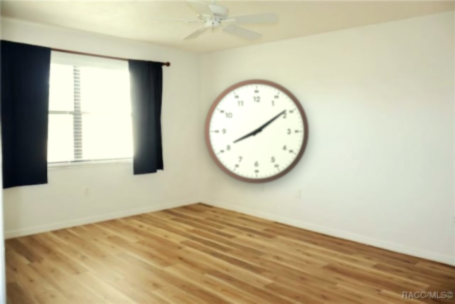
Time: 8h09
